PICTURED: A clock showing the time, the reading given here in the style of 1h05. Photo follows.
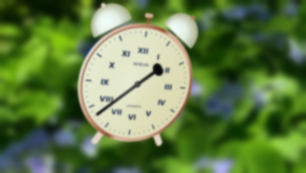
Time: 1h38
